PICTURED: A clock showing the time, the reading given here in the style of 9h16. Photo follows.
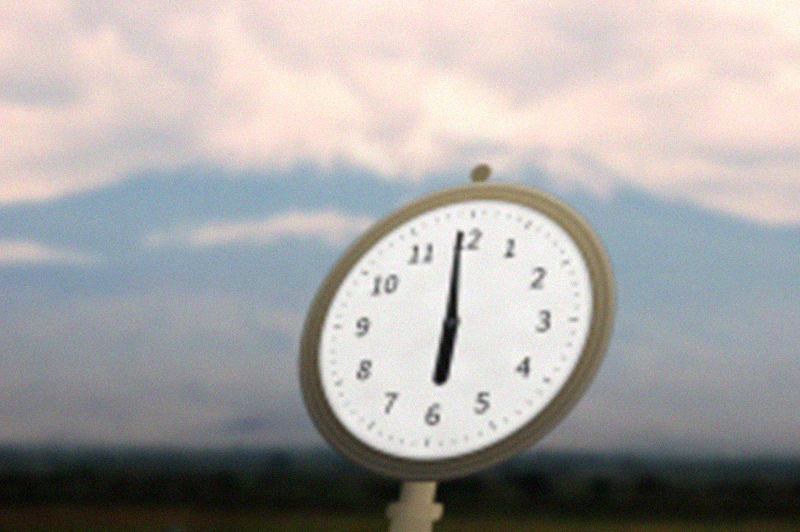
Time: 5h59
